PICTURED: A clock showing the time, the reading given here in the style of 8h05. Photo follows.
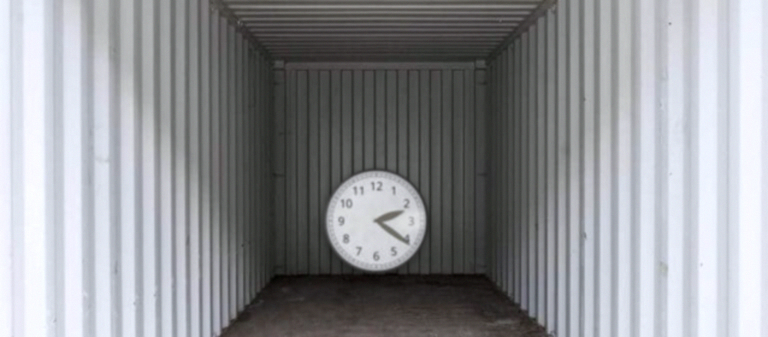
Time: 2h21
